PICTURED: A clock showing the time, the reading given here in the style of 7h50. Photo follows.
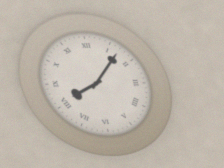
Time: 8h07
